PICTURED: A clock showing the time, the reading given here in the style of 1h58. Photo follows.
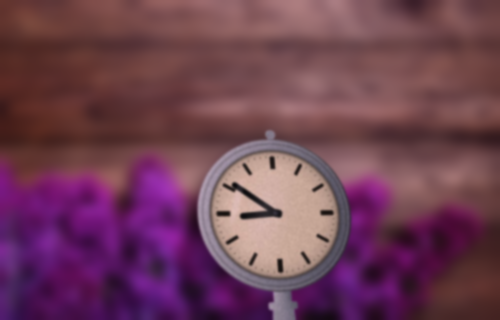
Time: 8h51
